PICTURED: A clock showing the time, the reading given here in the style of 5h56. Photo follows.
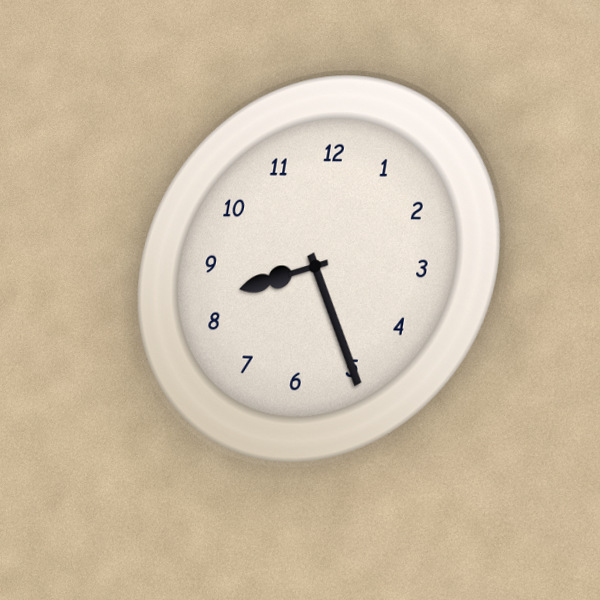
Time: 8h25
